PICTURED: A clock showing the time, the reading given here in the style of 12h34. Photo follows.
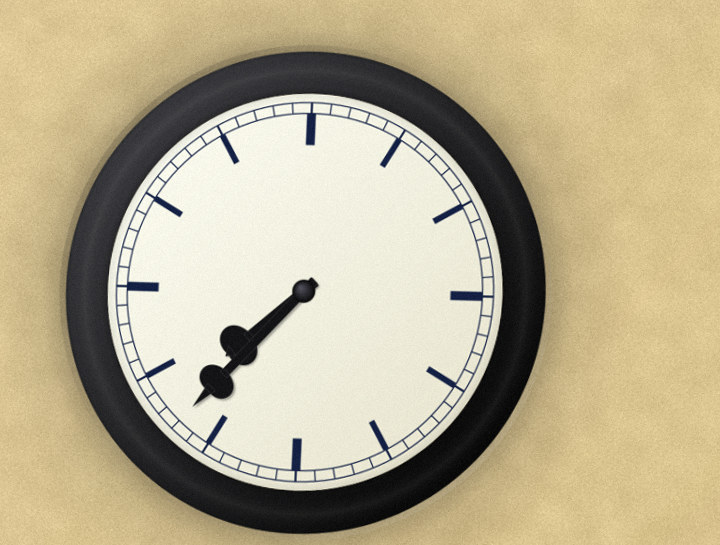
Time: 7h37
